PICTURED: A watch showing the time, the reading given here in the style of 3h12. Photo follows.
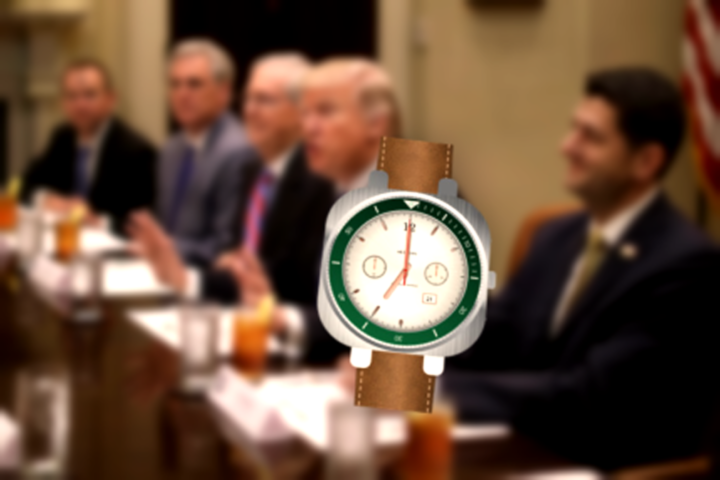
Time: 7h00
